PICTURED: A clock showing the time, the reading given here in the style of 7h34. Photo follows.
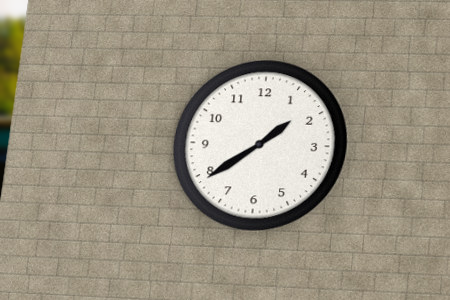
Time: 1h39
